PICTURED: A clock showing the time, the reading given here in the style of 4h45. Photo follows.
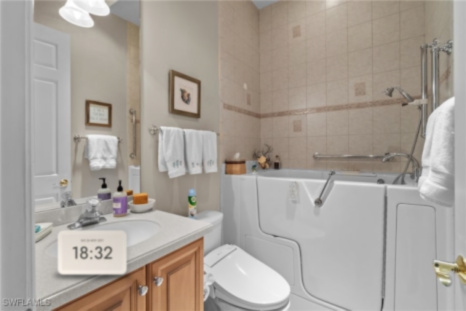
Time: 18h32
